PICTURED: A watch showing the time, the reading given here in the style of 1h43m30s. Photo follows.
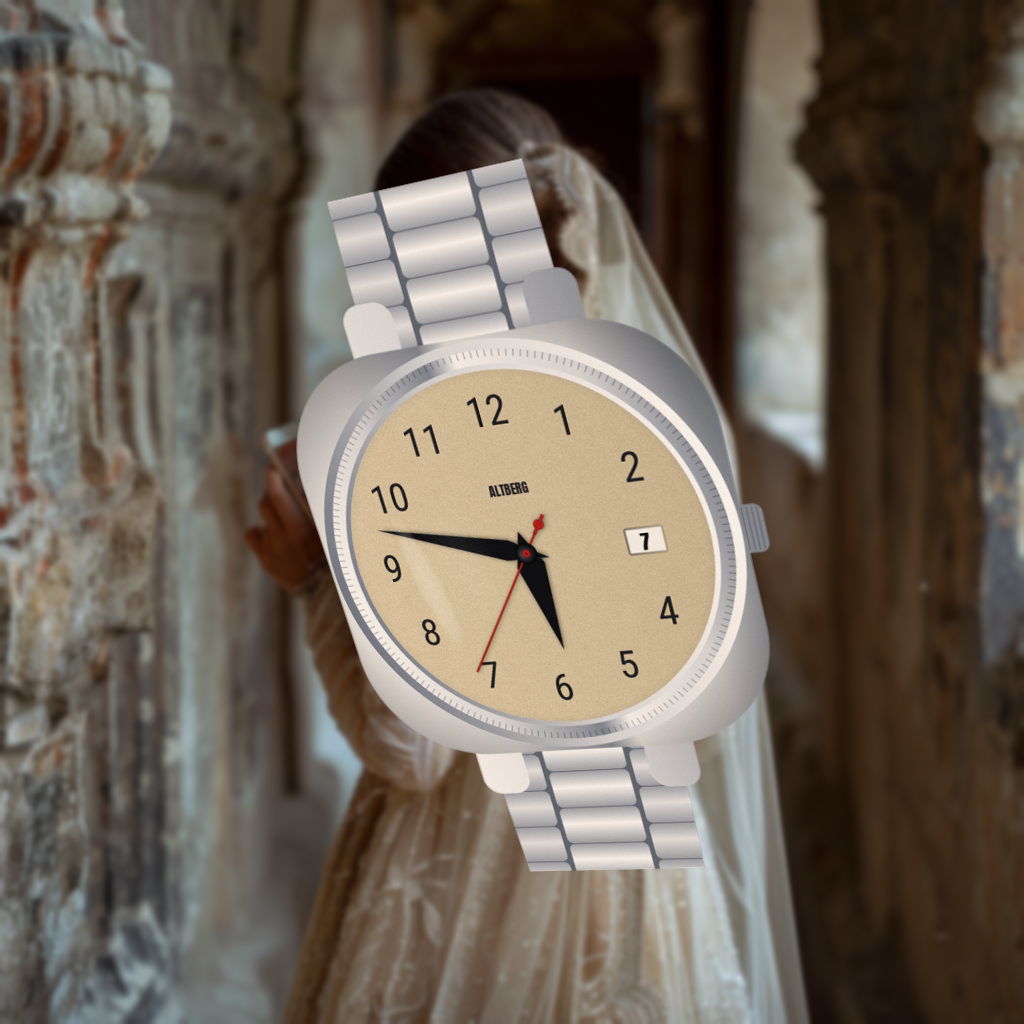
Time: 5h47m36s
